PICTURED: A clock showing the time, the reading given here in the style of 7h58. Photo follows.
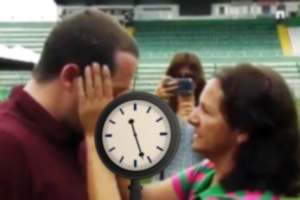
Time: 11h27
